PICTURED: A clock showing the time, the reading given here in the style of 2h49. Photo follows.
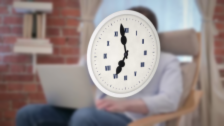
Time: 6h58
